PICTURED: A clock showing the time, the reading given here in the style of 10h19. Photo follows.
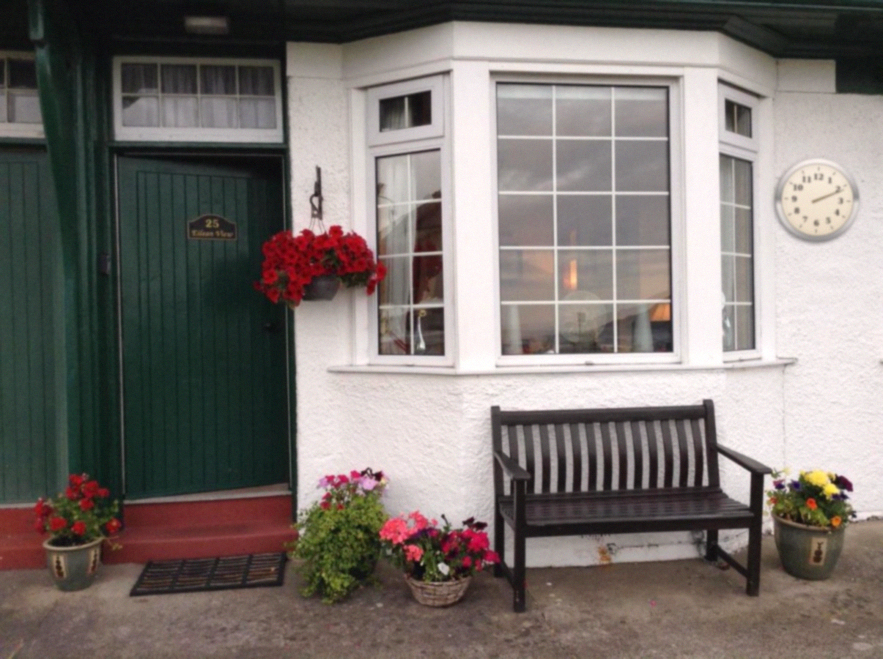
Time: 2h11
